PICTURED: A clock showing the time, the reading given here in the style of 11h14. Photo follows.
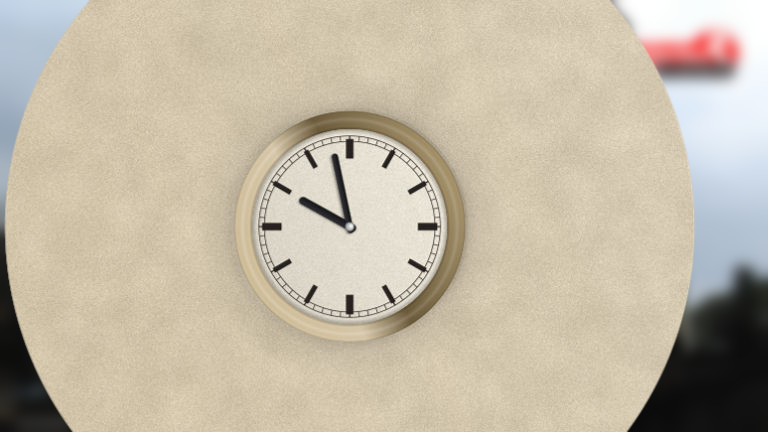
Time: 9h58
